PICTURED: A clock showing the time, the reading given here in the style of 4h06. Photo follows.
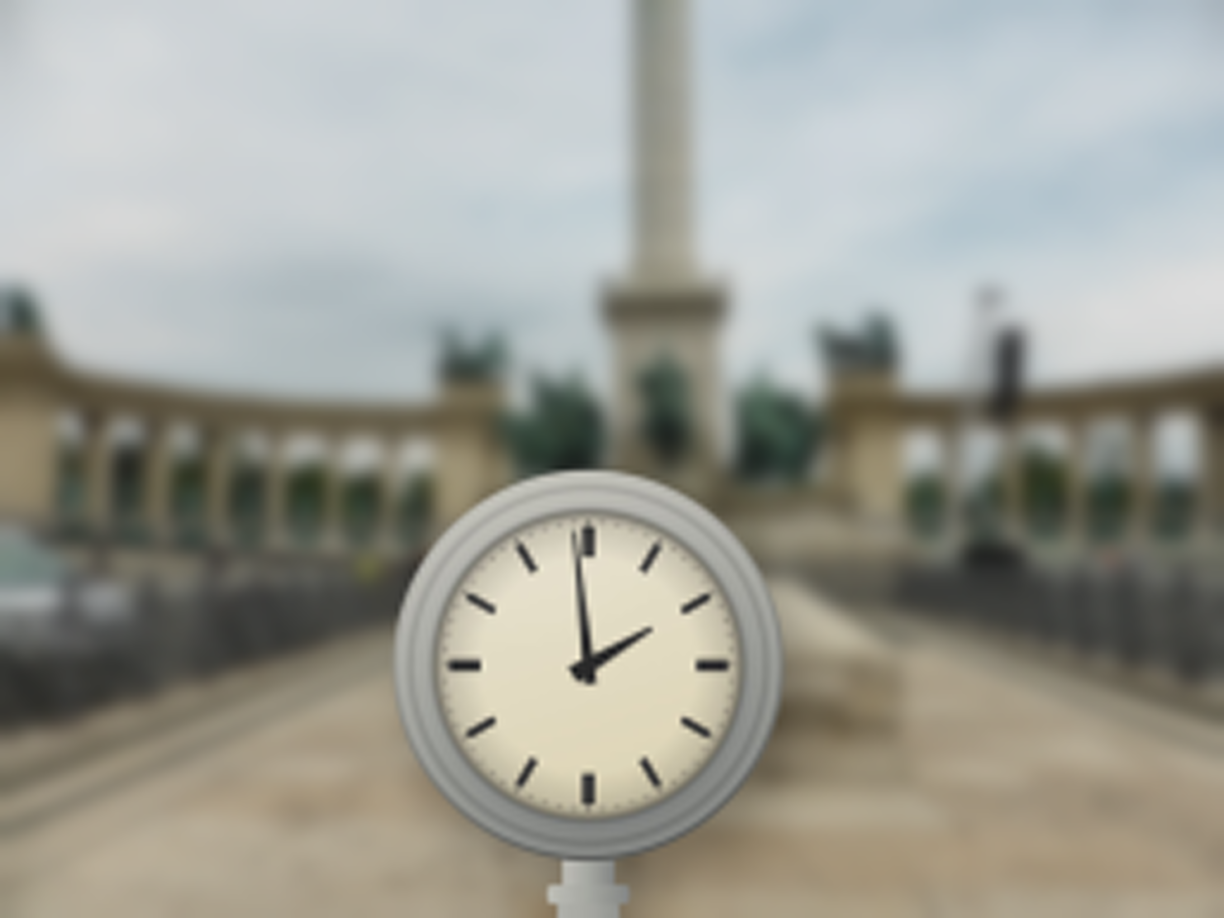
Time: 1h59
